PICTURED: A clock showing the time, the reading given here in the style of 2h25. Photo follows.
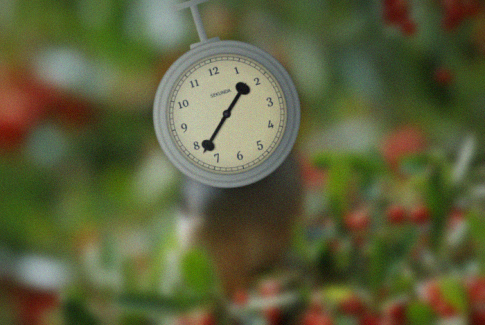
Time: 1h38
